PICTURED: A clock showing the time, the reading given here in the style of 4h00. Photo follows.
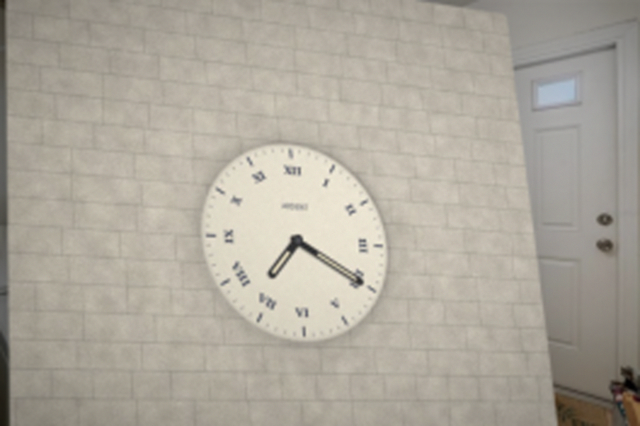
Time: 7h20
